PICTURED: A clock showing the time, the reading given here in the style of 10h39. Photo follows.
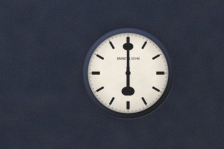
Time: 6h00
